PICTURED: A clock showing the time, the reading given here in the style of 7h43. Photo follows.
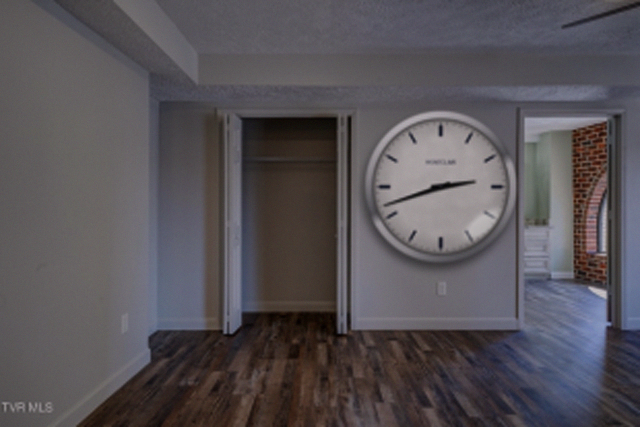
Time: 2h42
